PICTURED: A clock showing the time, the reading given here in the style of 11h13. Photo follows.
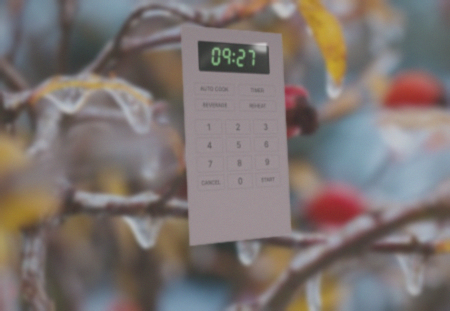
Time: 9h27
